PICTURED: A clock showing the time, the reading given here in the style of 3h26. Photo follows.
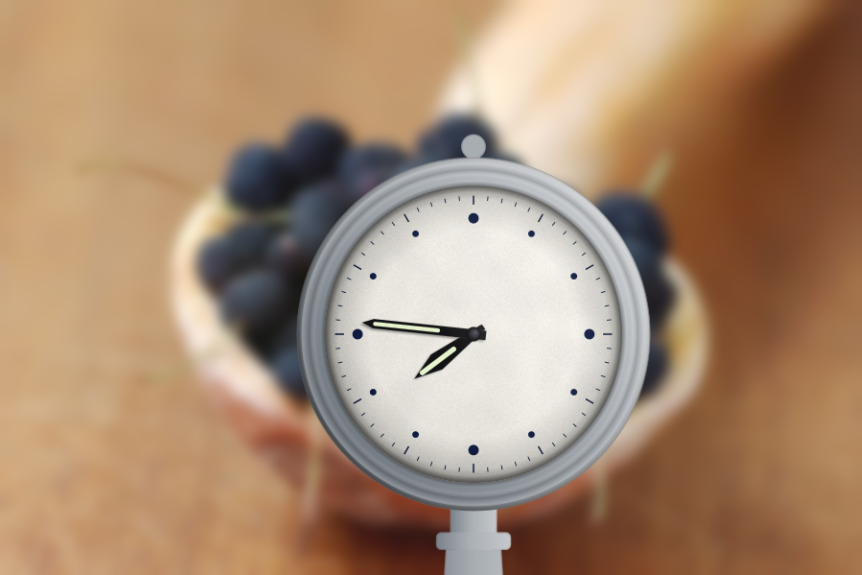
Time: 7h46
